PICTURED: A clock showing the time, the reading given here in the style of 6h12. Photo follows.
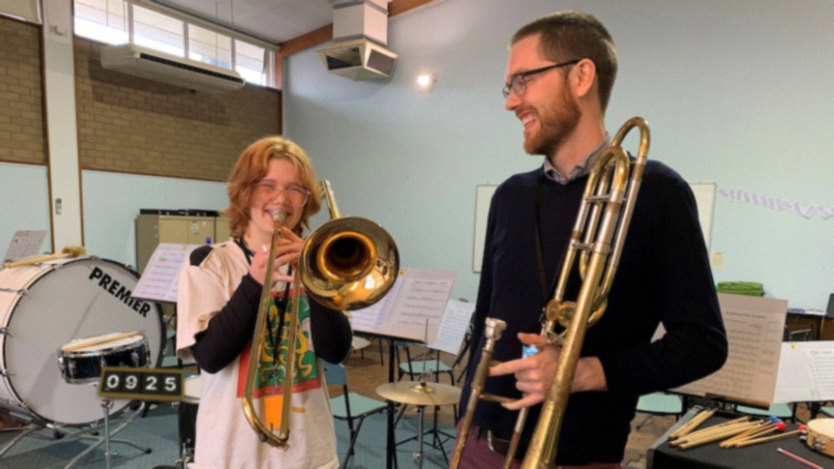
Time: 9h25
